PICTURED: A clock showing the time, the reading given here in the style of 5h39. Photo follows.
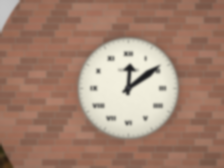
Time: 12h09
